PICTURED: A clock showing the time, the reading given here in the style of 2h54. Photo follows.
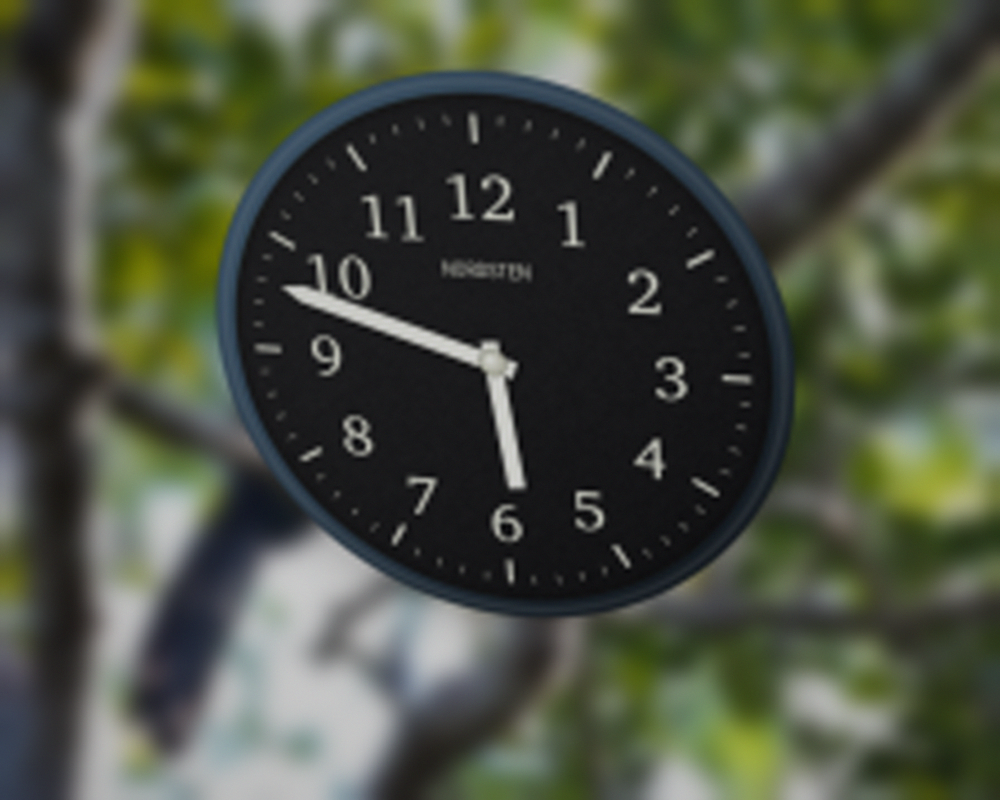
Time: 5h48
